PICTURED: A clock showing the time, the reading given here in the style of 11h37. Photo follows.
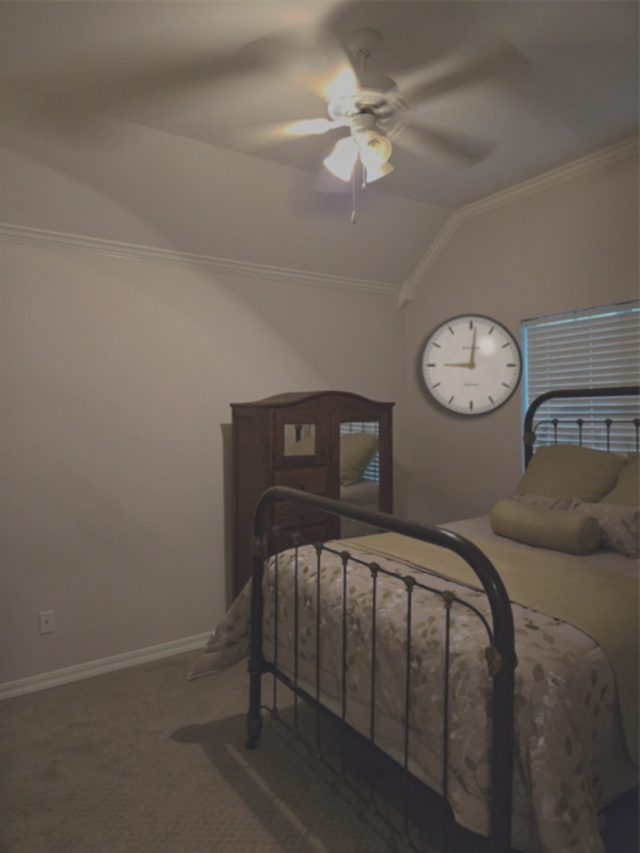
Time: 9h01
